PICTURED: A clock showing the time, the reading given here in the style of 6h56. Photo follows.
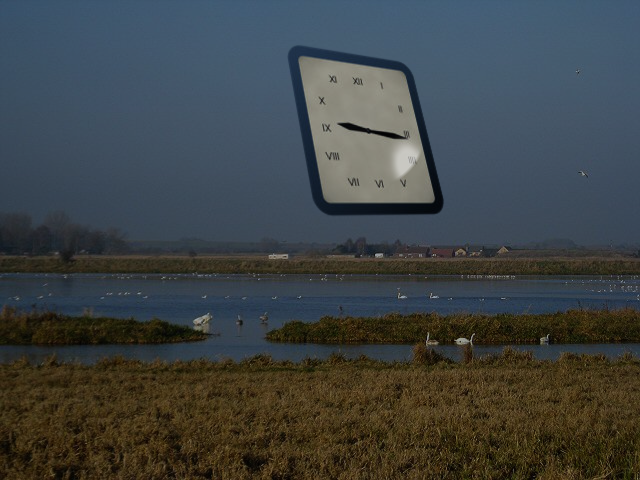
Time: 9h16
